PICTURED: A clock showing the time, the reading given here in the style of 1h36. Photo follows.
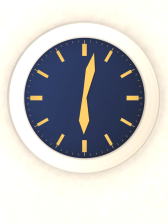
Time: 6h02
